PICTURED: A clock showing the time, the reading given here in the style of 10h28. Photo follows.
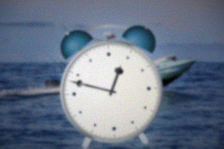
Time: 12h48
